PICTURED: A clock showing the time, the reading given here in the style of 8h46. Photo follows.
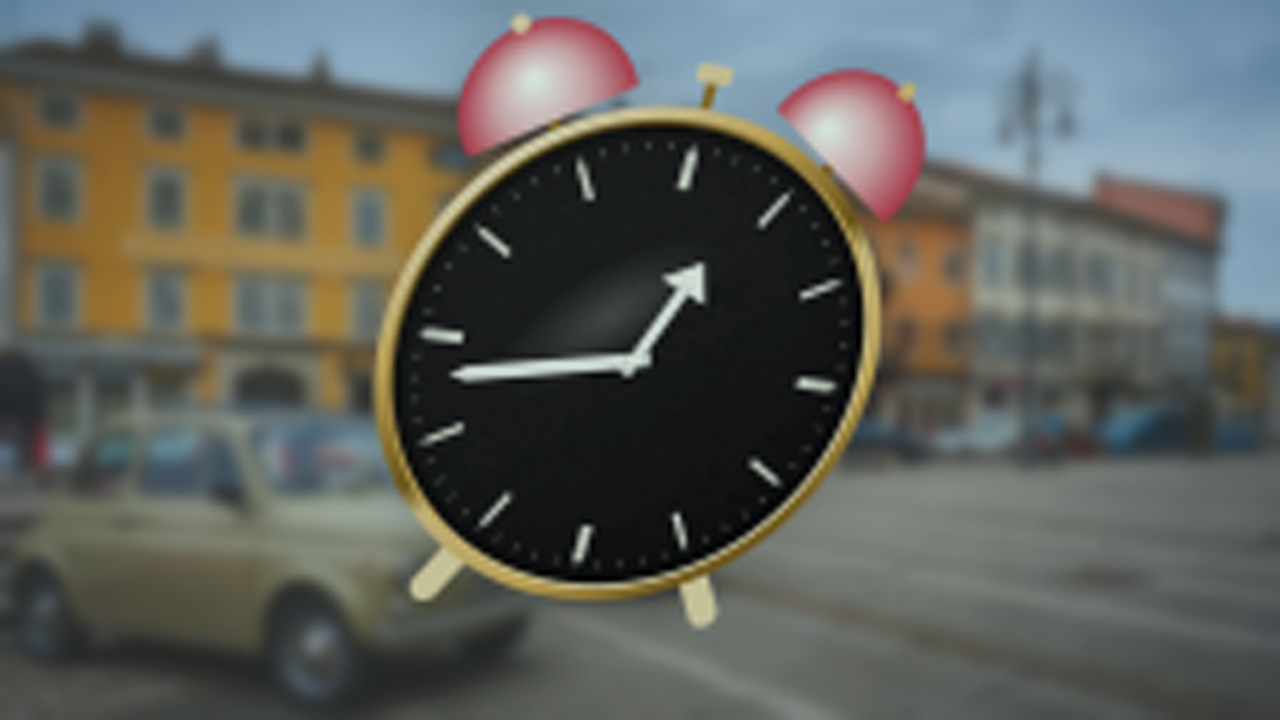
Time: 12h43
